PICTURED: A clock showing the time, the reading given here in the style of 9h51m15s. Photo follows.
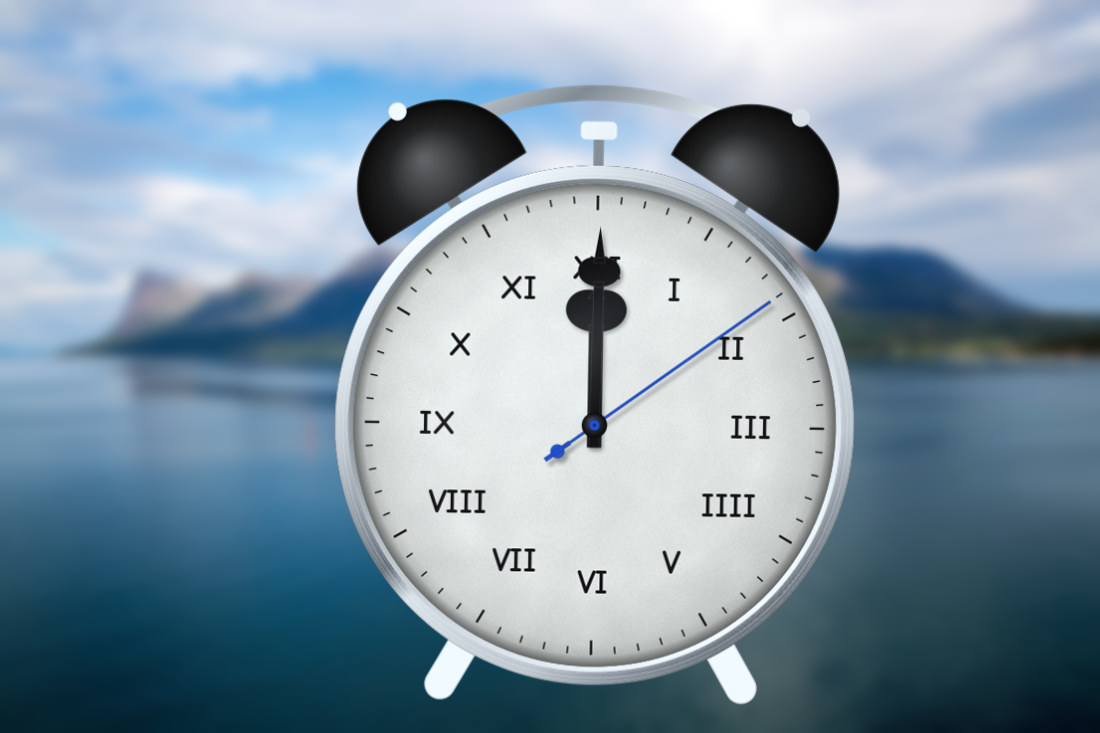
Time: 12h00m09s
